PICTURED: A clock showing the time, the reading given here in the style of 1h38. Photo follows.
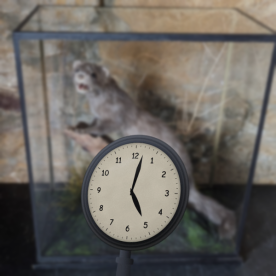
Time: 5h02
